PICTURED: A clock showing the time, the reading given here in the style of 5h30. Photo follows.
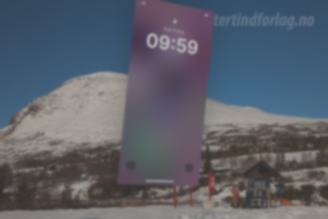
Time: 9h59
